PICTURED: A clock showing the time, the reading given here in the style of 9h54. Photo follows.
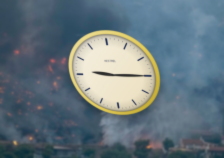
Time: 9h15
